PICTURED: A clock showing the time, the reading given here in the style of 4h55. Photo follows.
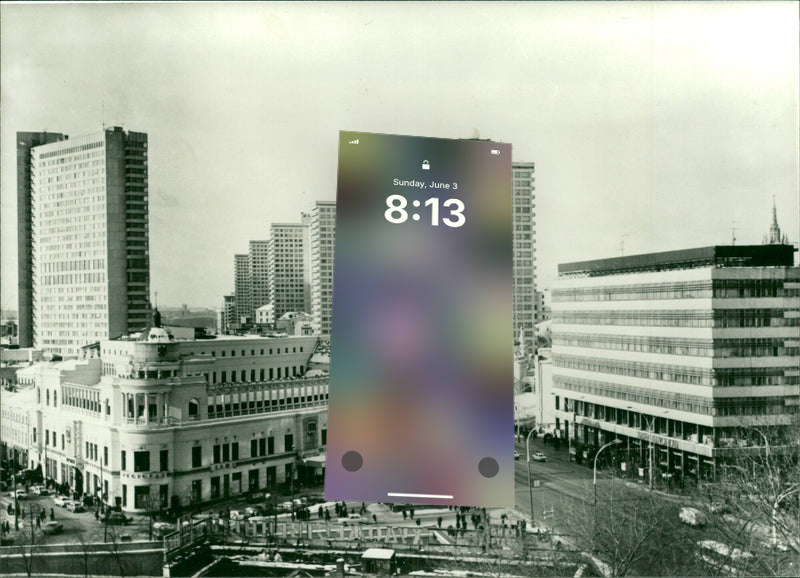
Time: 8h13
